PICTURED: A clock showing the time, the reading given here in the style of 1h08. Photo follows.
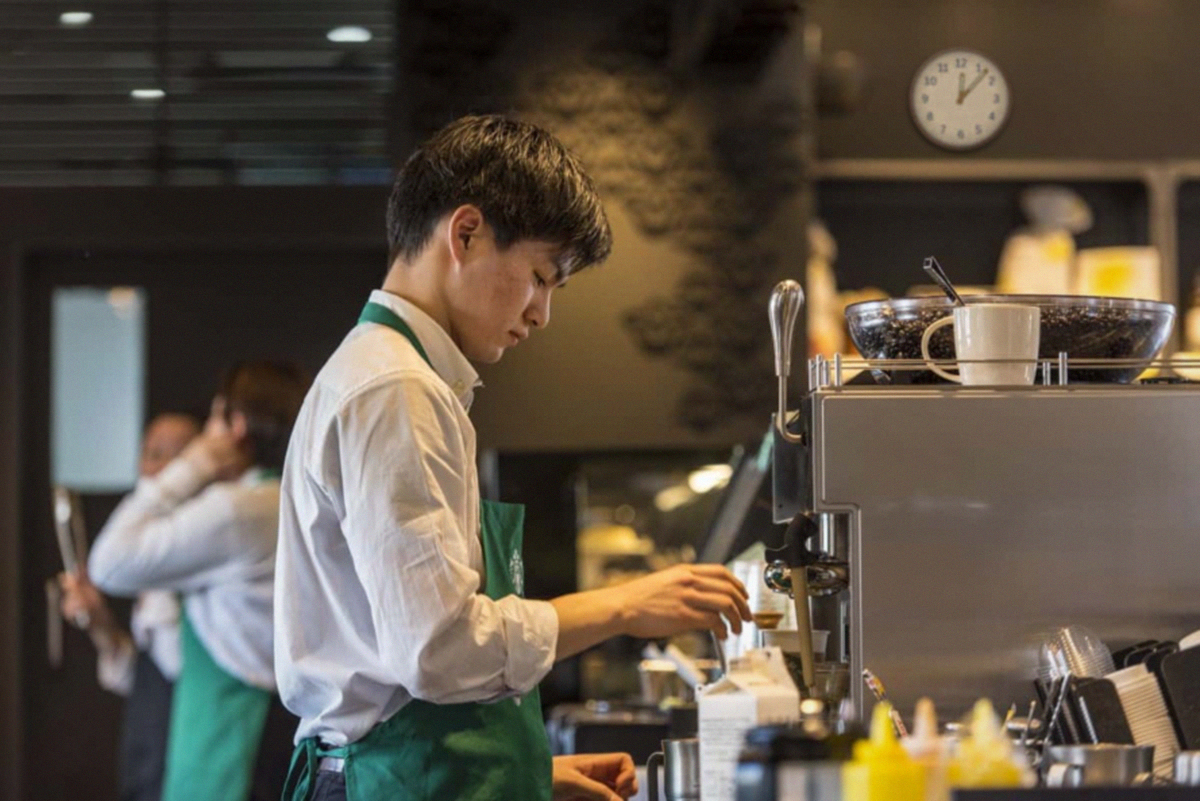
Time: 12h07
